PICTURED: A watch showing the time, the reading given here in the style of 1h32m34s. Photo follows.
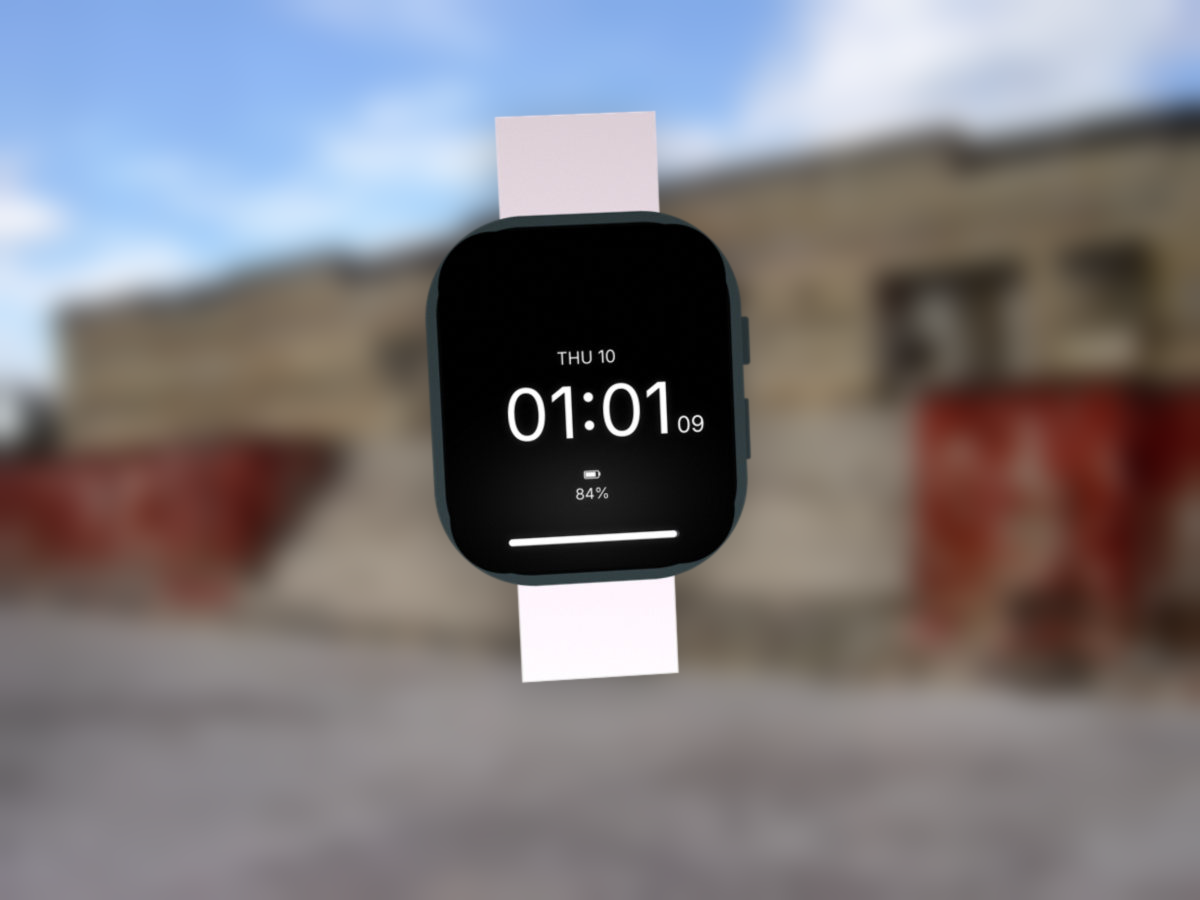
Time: 1h01m09s
